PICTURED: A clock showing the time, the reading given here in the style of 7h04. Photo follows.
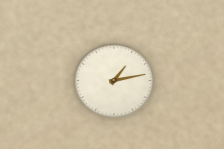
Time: 1h13
